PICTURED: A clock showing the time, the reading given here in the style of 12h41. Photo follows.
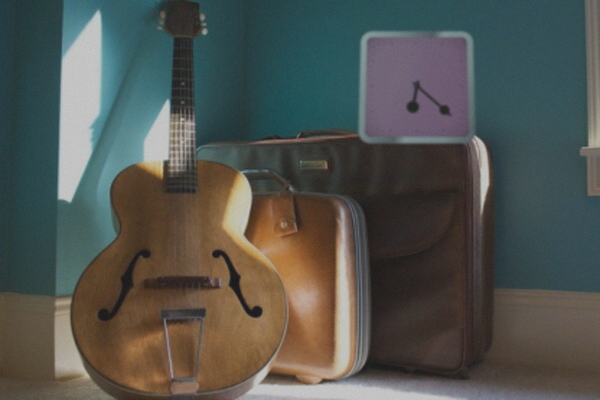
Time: 6h22
